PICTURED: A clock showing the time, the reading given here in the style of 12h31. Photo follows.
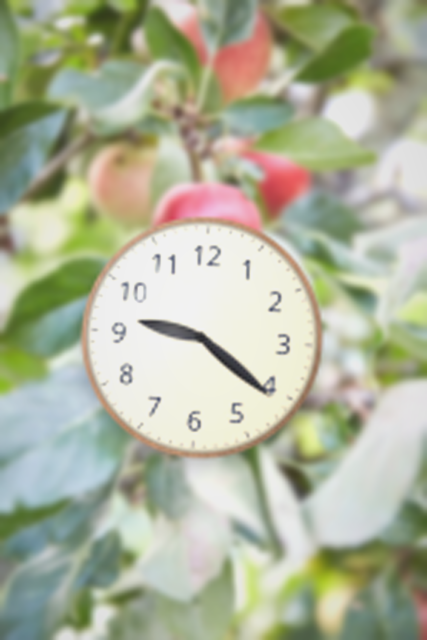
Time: 9h21
